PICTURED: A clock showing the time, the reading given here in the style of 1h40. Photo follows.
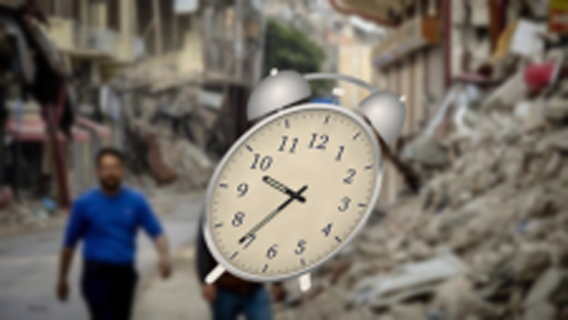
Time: 9h36
